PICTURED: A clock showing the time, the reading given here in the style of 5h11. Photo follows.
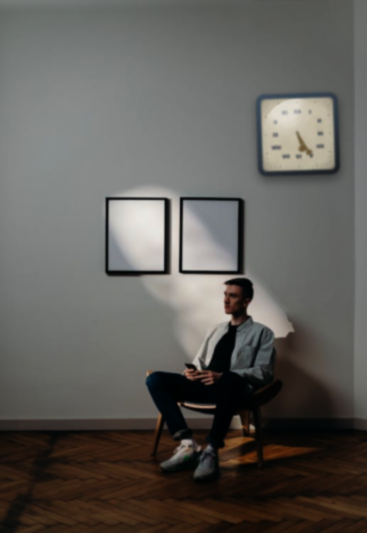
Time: 5h25
